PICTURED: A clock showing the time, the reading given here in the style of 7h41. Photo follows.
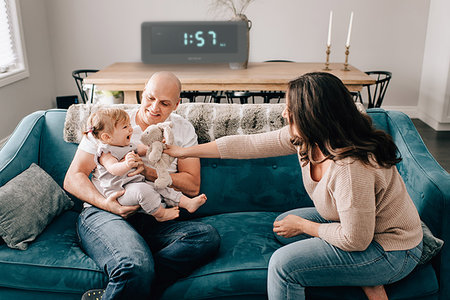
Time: 1h57
